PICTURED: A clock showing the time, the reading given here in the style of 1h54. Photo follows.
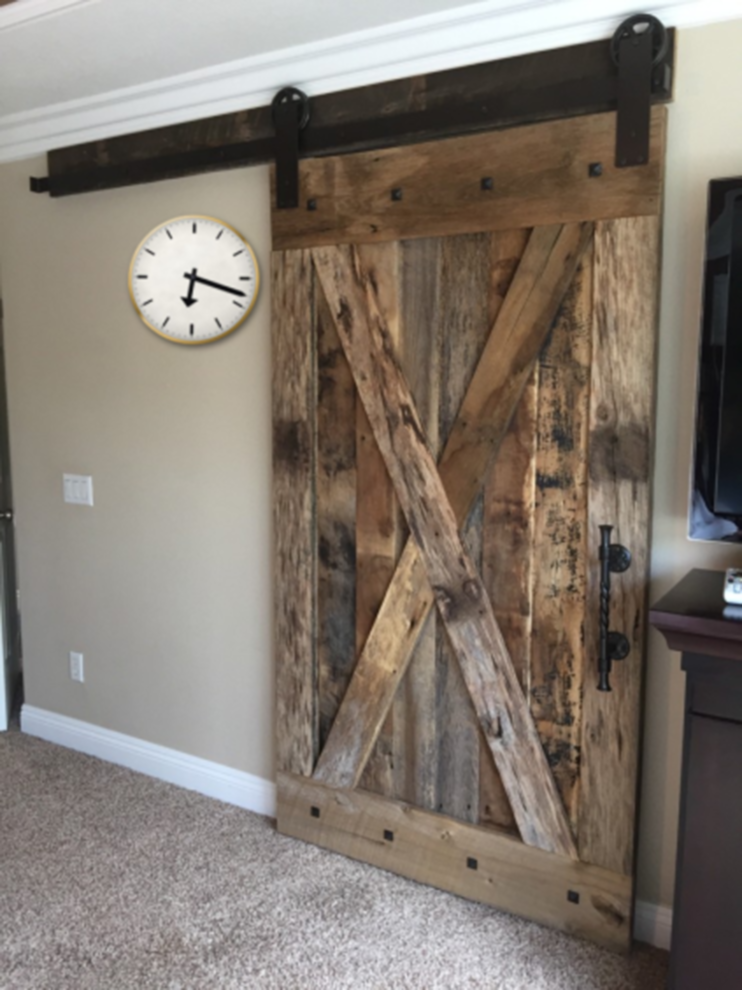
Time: 6h18
